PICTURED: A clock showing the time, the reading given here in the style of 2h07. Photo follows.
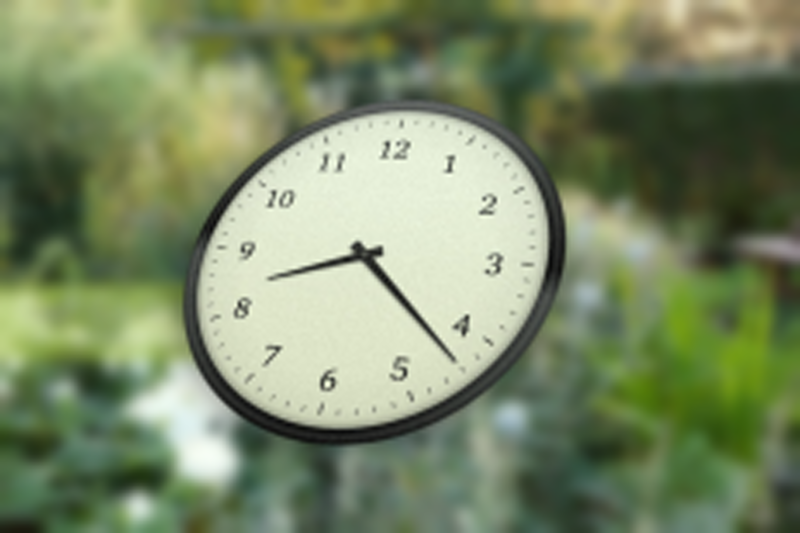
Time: 8h22
